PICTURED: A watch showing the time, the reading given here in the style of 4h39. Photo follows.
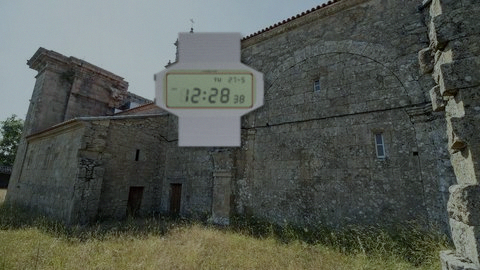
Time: 12h28
